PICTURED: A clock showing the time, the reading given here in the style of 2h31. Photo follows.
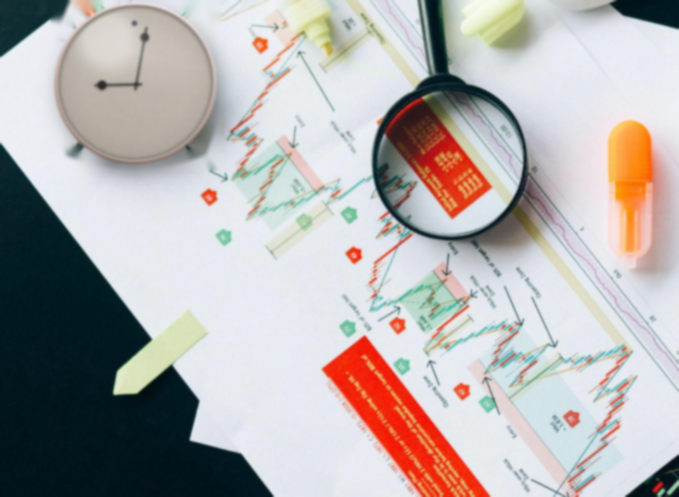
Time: 9h02
